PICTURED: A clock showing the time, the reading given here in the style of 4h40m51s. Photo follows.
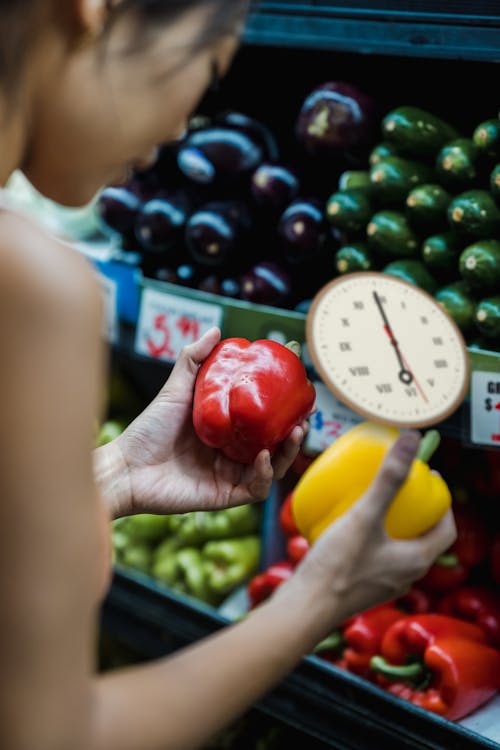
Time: 5h59m28s
